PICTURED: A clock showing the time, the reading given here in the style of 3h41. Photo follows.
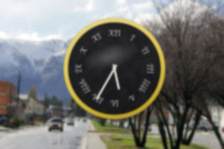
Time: 5h35
